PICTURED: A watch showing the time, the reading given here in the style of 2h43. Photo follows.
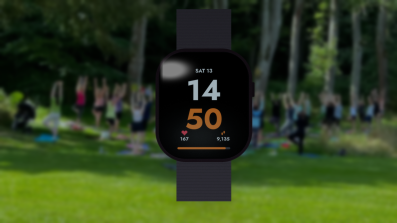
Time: 14h50
